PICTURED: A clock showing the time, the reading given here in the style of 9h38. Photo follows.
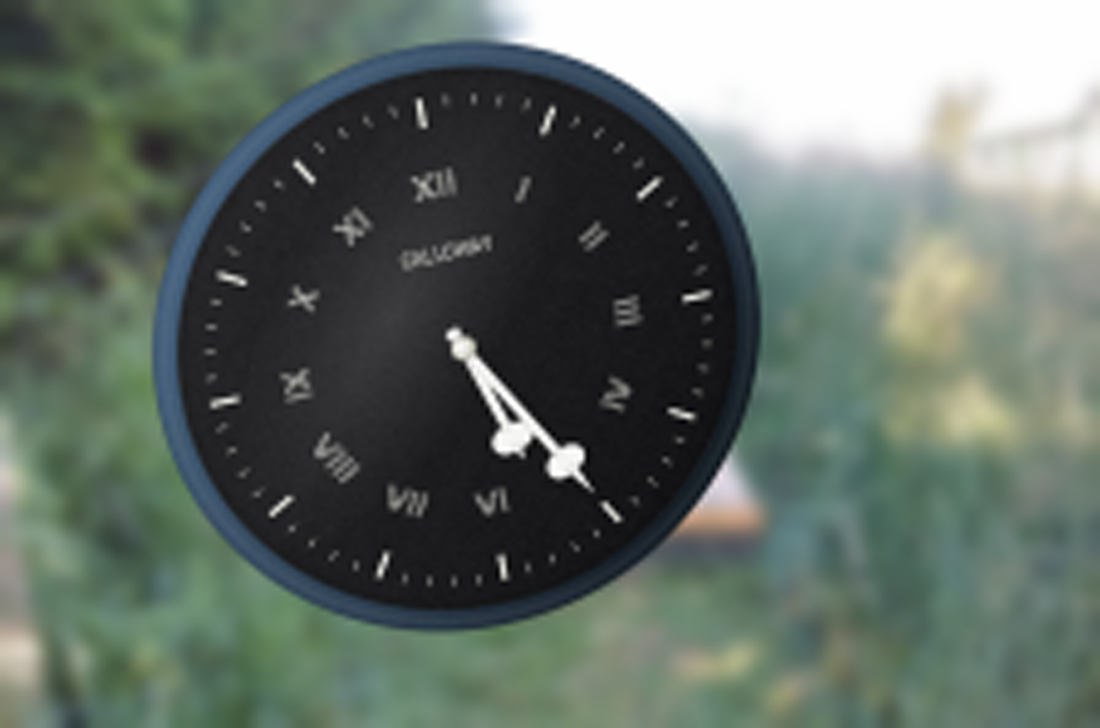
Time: 5h25
